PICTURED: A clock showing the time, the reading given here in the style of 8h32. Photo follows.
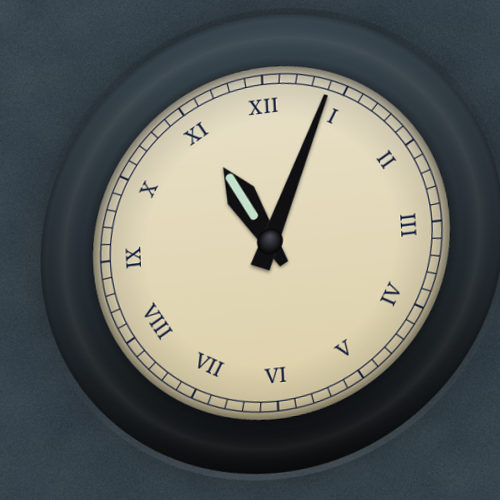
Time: 11h04
